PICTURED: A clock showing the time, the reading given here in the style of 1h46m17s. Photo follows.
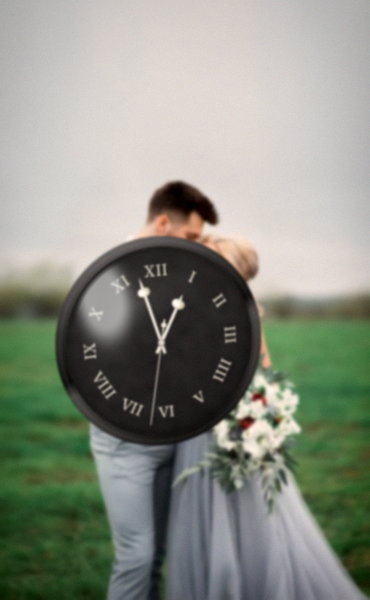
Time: 12h57m32s
